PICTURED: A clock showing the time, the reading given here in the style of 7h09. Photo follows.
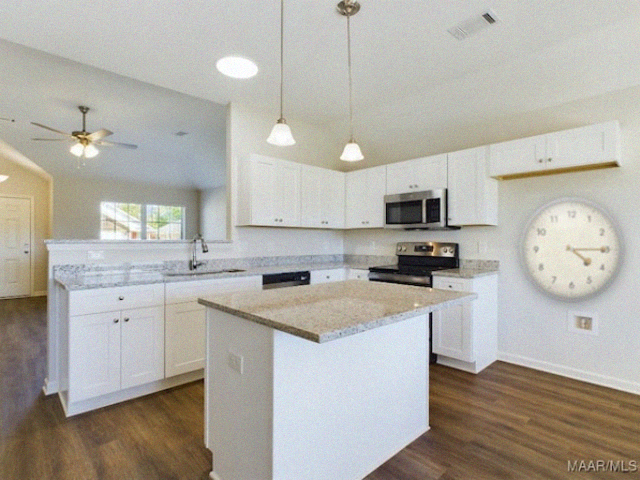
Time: 4h15
